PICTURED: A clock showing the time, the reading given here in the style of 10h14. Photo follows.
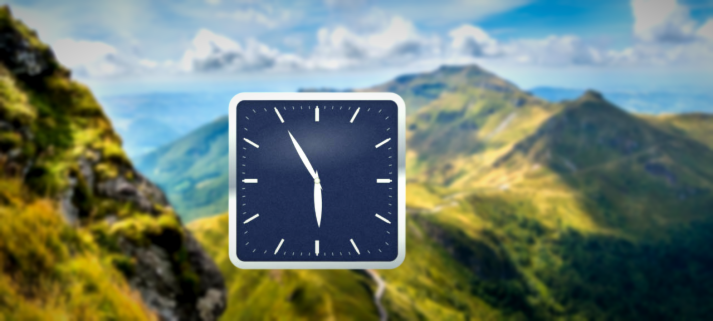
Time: 5h55
